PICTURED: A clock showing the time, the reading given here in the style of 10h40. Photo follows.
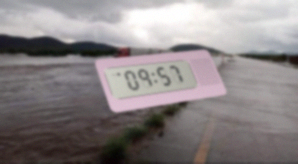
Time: 9h57
